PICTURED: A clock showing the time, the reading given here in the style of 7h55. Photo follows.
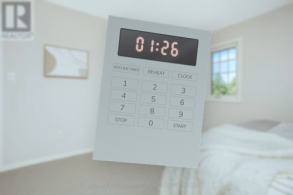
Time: 1h26
